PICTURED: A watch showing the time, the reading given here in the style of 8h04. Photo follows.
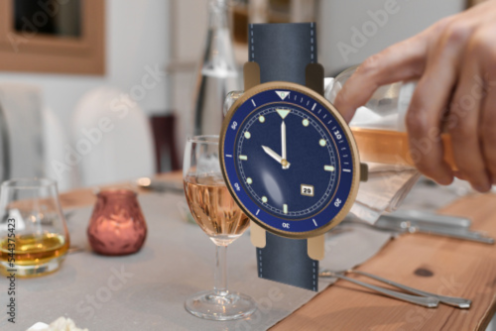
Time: 10h00
